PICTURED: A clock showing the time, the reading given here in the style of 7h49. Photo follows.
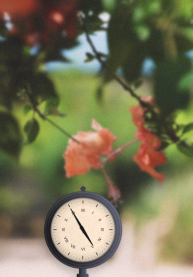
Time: 4h55
